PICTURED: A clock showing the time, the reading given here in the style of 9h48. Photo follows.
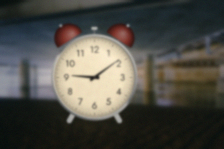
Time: 9h09
